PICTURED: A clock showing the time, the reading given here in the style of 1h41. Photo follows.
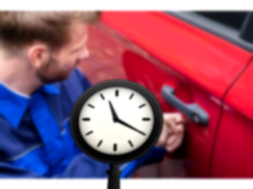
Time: 11h20
